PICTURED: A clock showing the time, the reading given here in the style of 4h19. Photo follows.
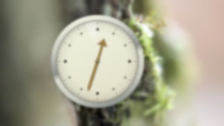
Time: 12h33
